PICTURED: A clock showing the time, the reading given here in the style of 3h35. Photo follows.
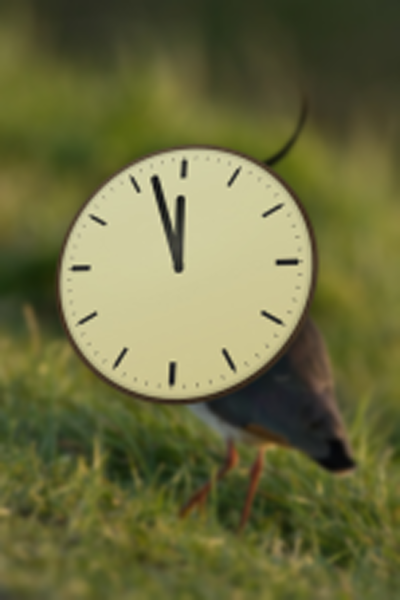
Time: 11h57
